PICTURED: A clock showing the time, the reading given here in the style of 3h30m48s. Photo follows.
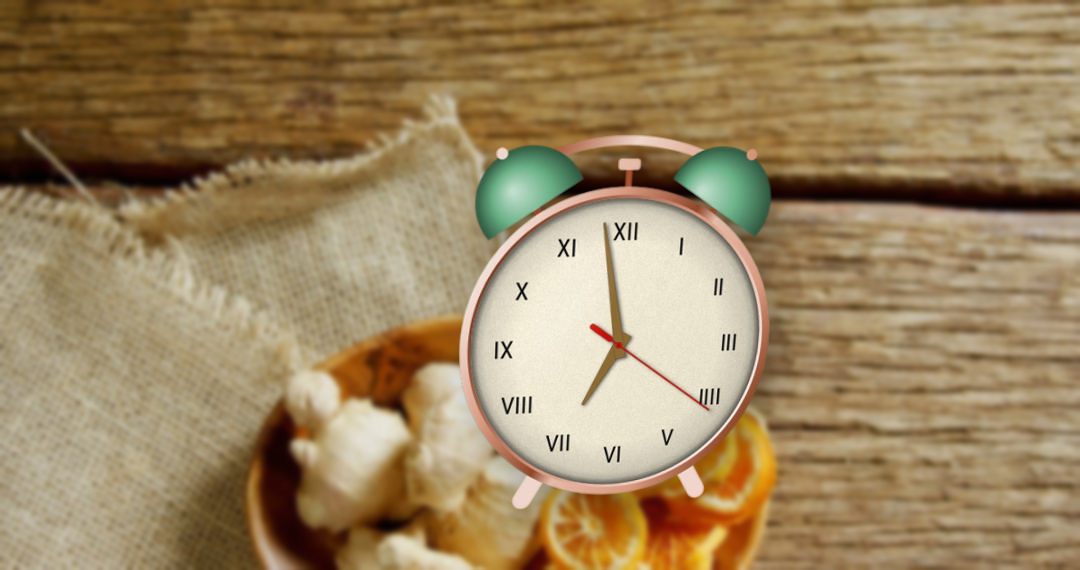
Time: 6h58m21s
